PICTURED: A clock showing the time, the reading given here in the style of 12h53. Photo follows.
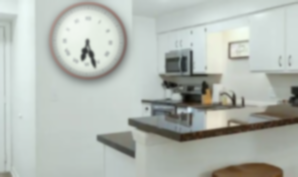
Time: 6h27
